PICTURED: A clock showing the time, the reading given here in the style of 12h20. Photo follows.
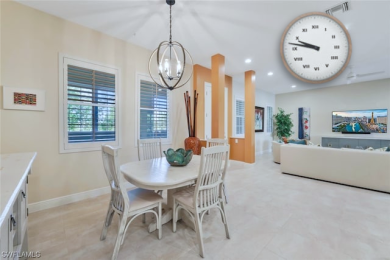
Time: 9h47
